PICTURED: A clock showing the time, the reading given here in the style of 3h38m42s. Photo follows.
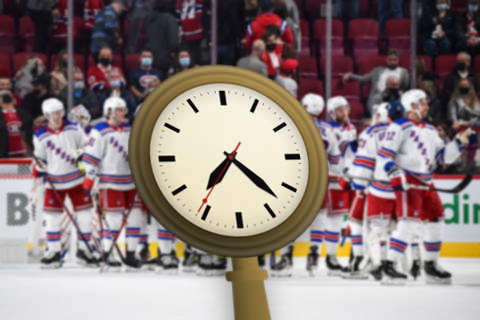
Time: 7h22m36s
